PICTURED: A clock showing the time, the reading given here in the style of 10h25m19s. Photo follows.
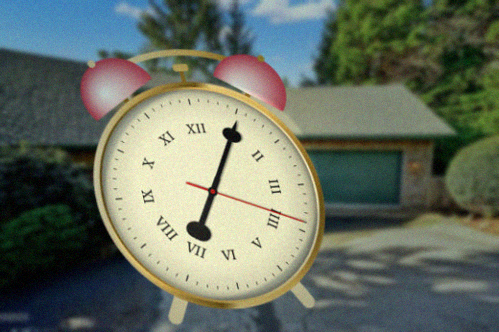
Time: 7h05m19s
